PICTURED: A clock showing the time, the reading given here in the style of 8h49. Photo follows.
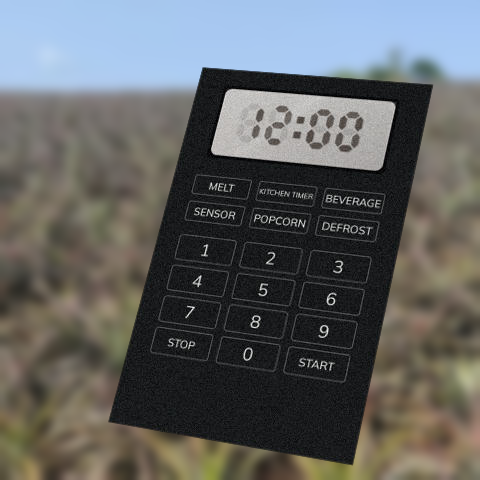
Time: 12h00
